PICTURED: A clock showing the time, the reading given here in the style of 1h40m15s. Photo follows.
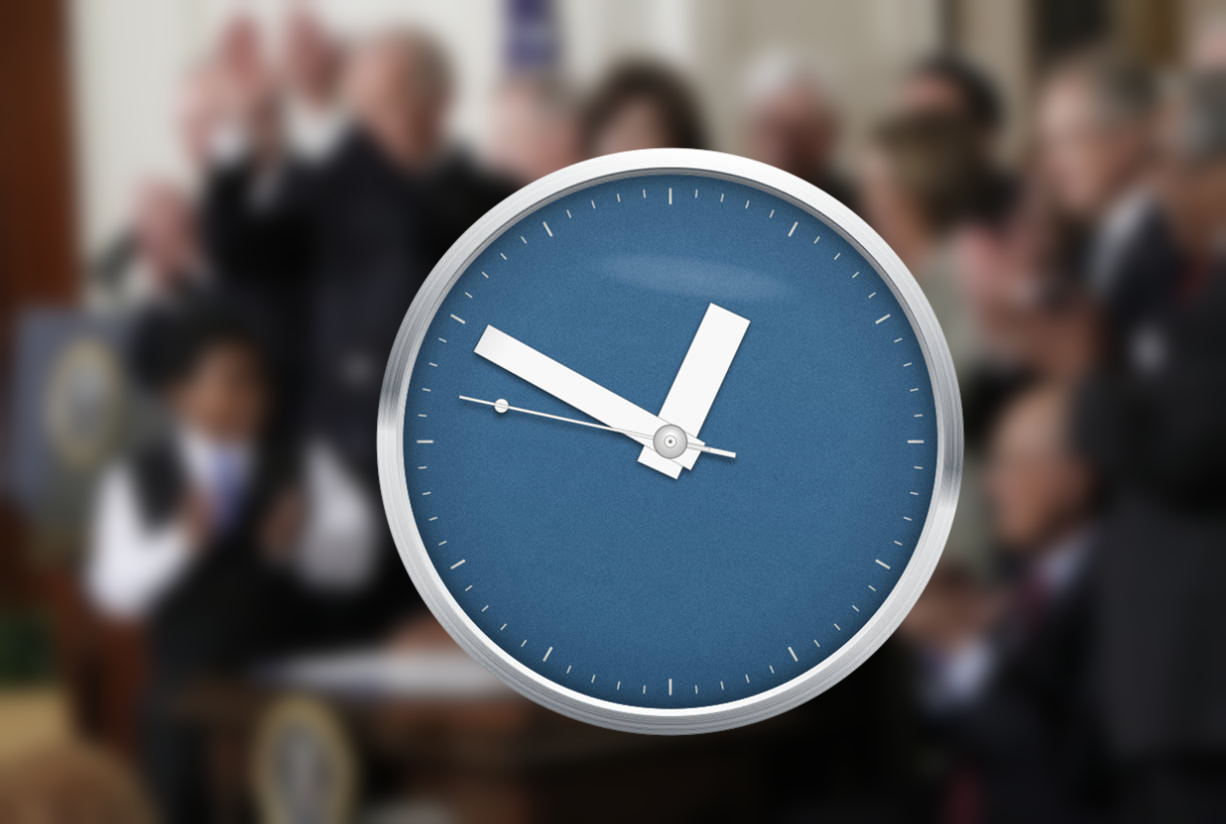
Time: 12h49m47s
